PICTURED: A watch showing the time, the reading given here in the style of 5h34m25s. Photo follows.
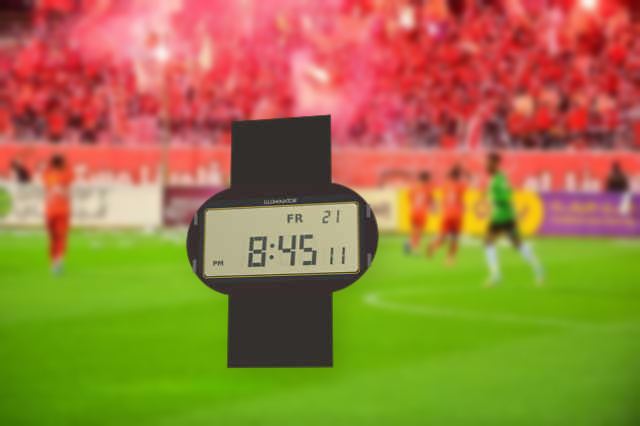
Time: 8h45m11s
